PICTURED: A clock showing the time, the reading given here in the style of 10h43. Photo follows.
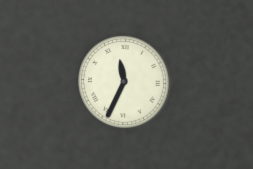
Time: 11h34
